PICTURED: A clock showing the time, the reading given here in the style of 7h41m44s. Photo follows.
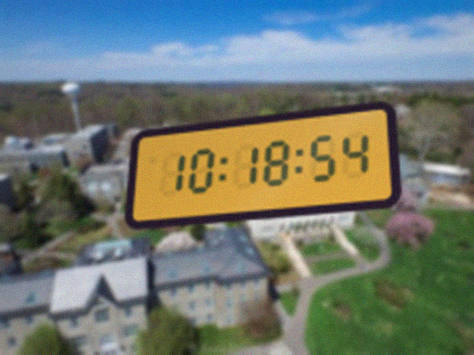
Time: 10h18m54s
